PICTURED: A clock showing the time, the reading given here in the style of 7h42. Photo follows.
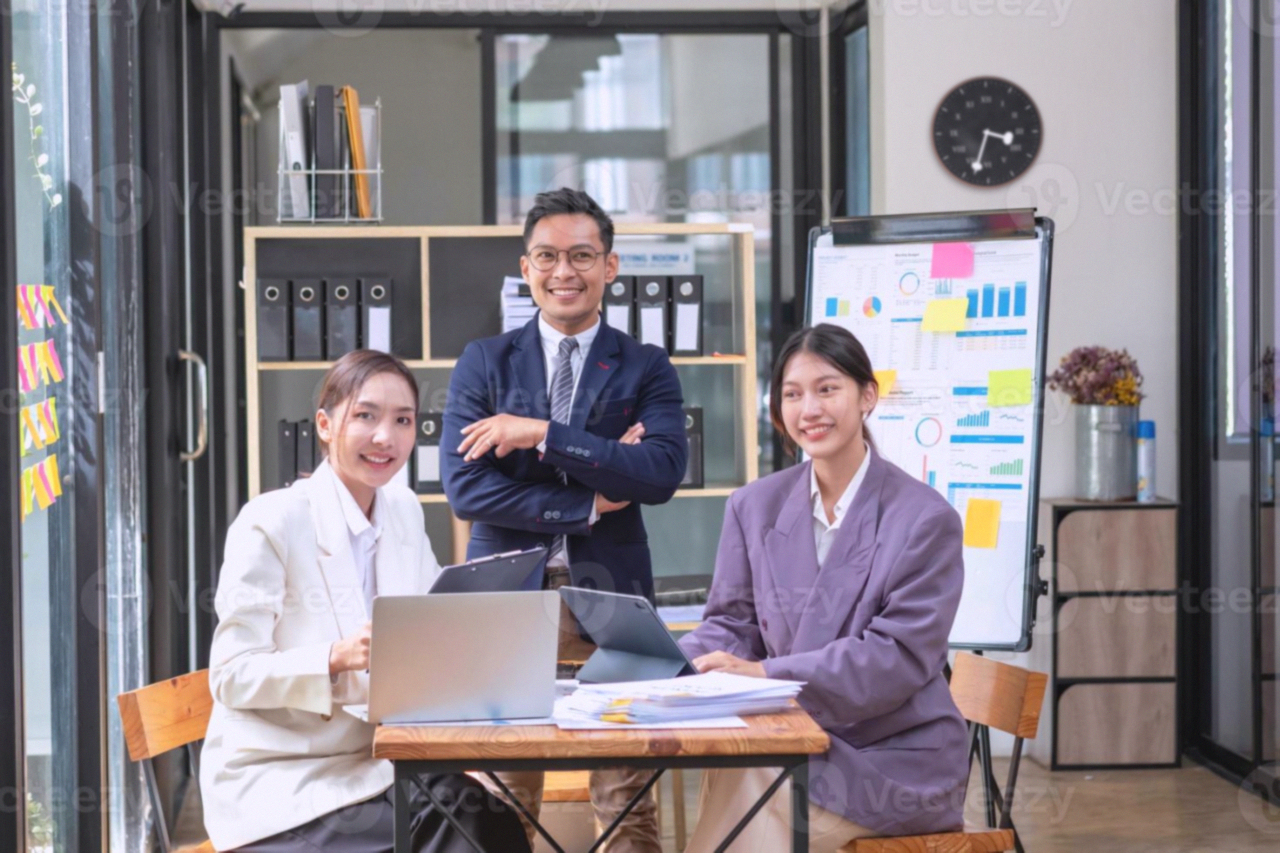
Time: 3h33
